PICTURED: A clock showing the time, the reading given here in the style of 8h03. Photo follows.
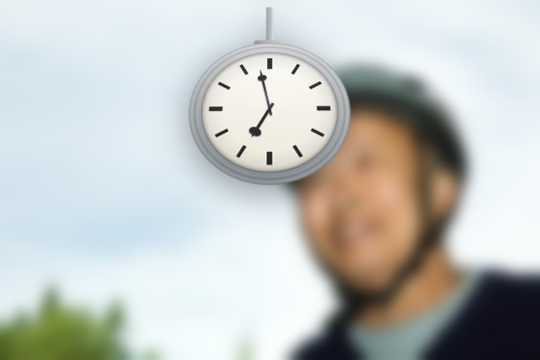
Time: 6h58
